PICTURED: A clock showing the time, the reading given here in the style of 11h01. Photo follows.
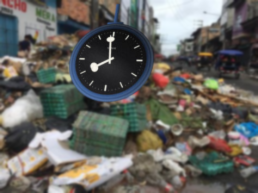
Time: 7h59
